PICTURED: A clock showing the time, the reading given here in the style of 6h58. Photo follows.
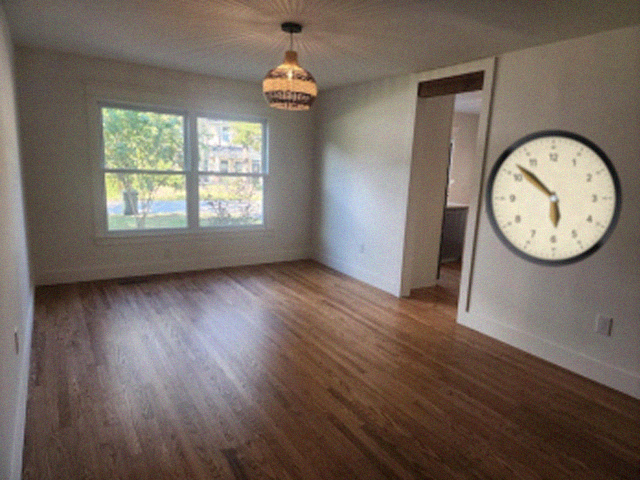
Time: 5h52
